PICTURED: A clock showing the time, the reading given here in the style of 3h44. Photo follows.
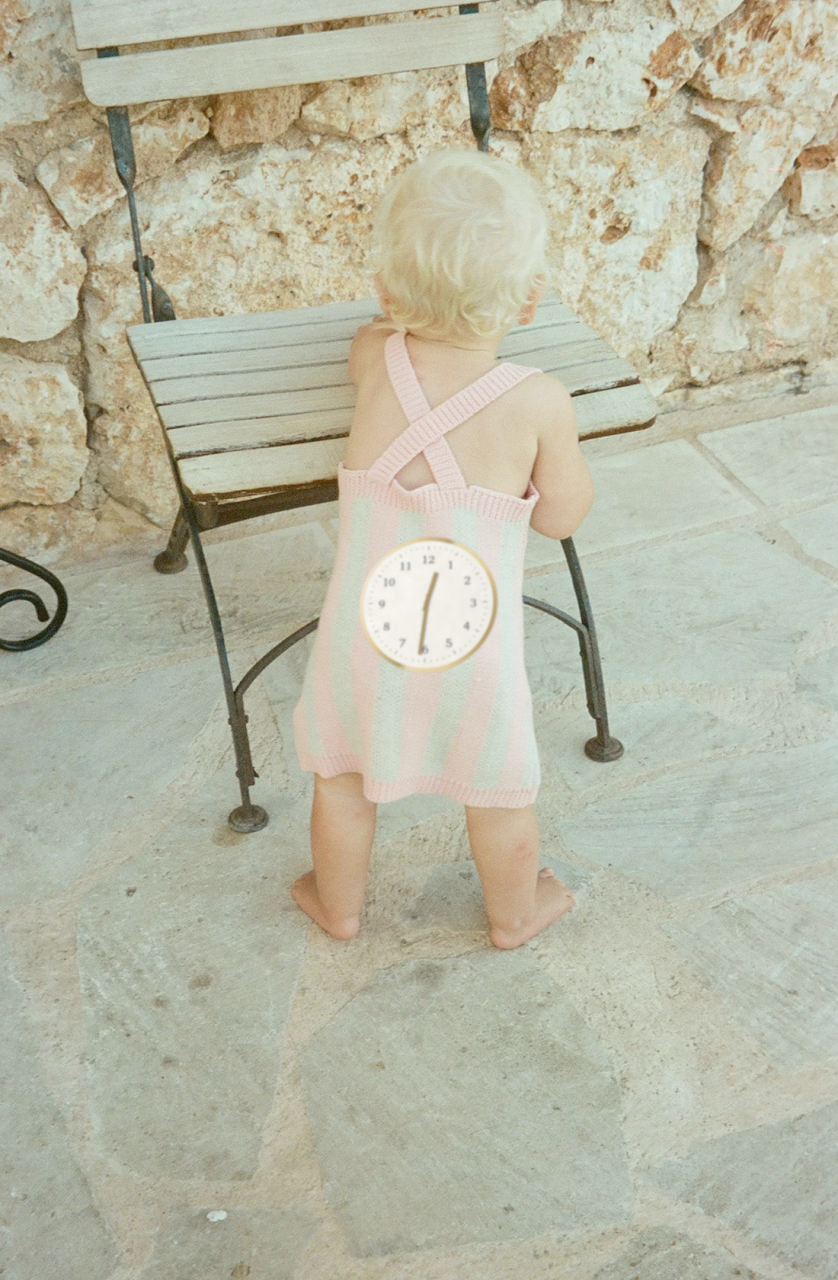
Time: 12h31
